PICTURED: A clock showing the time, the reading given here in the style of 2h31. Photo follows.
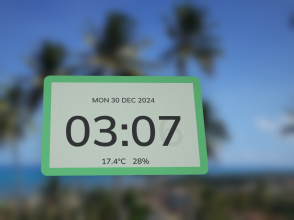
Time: 3h07
